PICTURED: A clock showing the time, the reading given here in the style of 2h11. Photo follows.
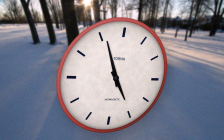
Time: 4h56
